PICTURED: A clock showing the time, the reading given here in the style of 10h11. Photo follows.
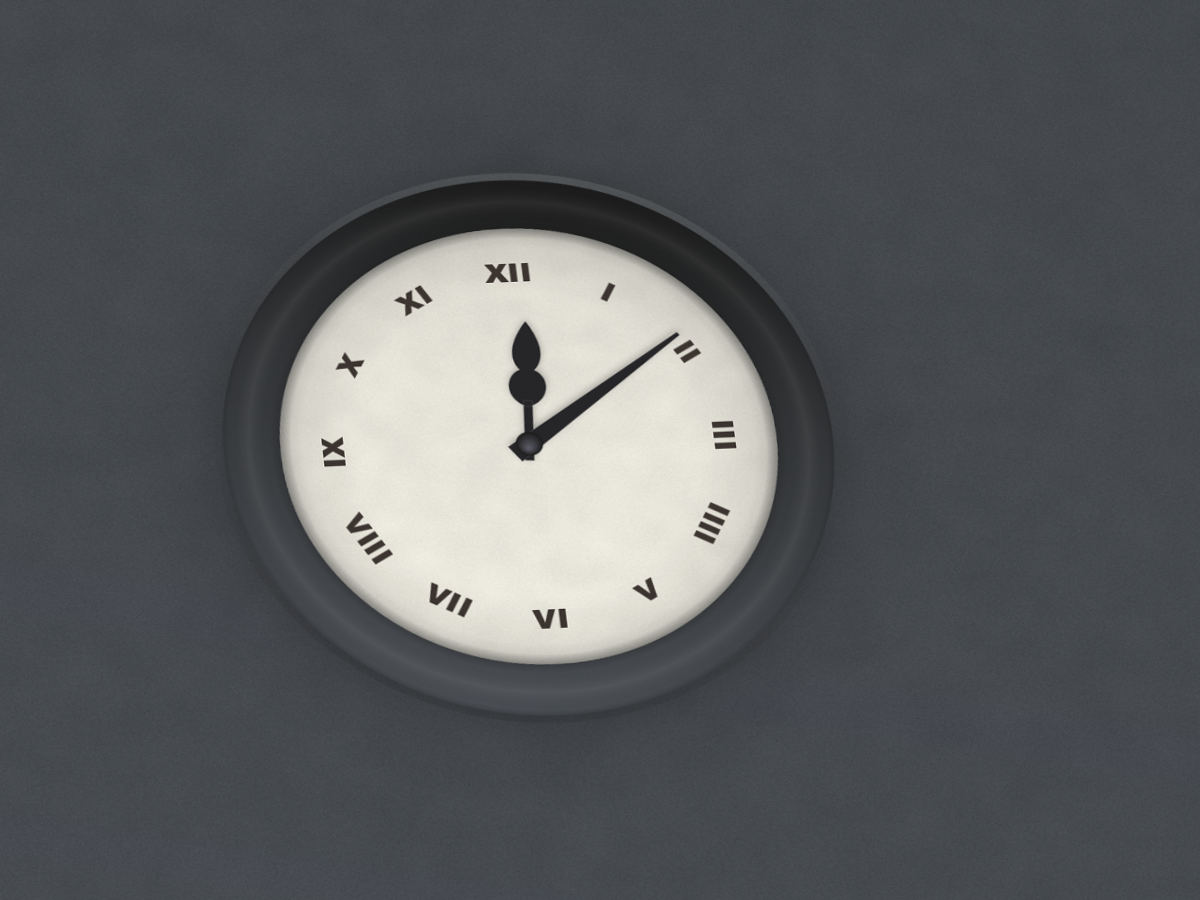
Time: 12h09
